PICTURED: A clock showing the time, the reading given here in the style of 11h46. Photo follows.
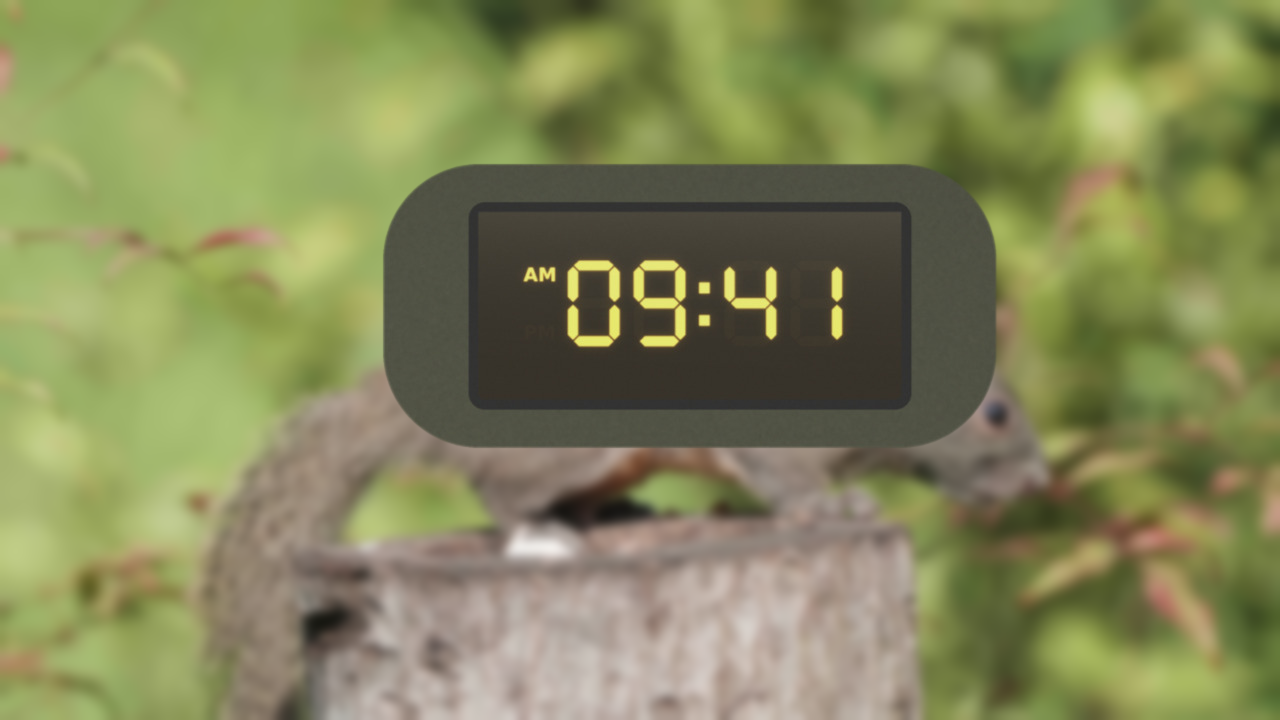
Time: 9h41
